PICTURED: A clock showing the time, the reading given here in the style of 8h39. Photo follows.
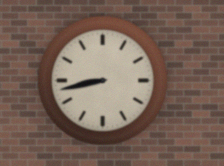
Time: 8h43
